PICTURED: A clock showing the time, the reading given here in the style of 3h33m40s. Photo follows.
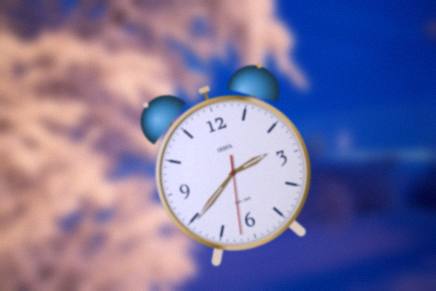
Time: 2h39m32s
